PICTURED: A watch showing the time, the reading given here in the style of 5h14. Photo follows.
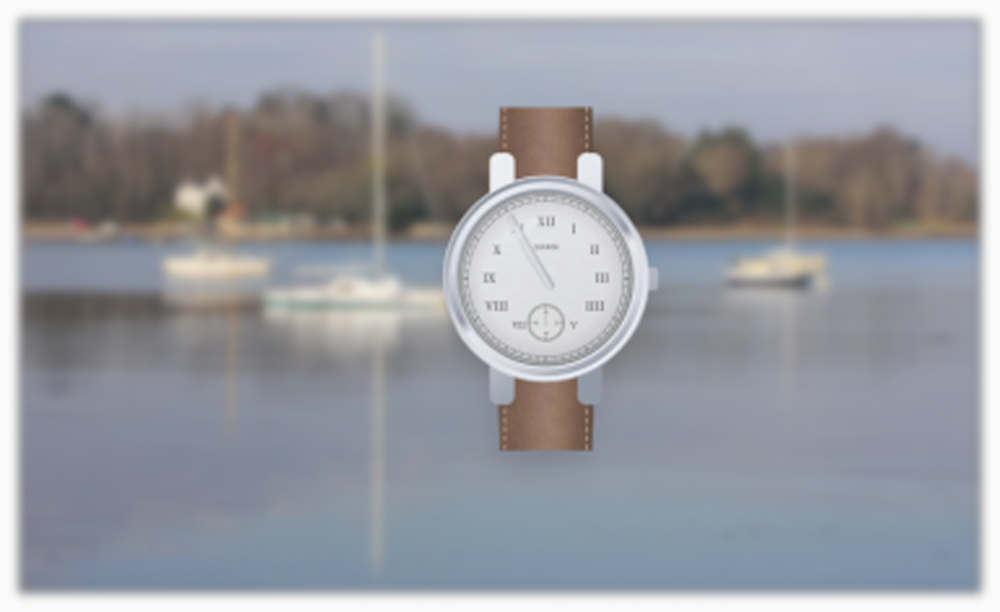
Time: 10h55
